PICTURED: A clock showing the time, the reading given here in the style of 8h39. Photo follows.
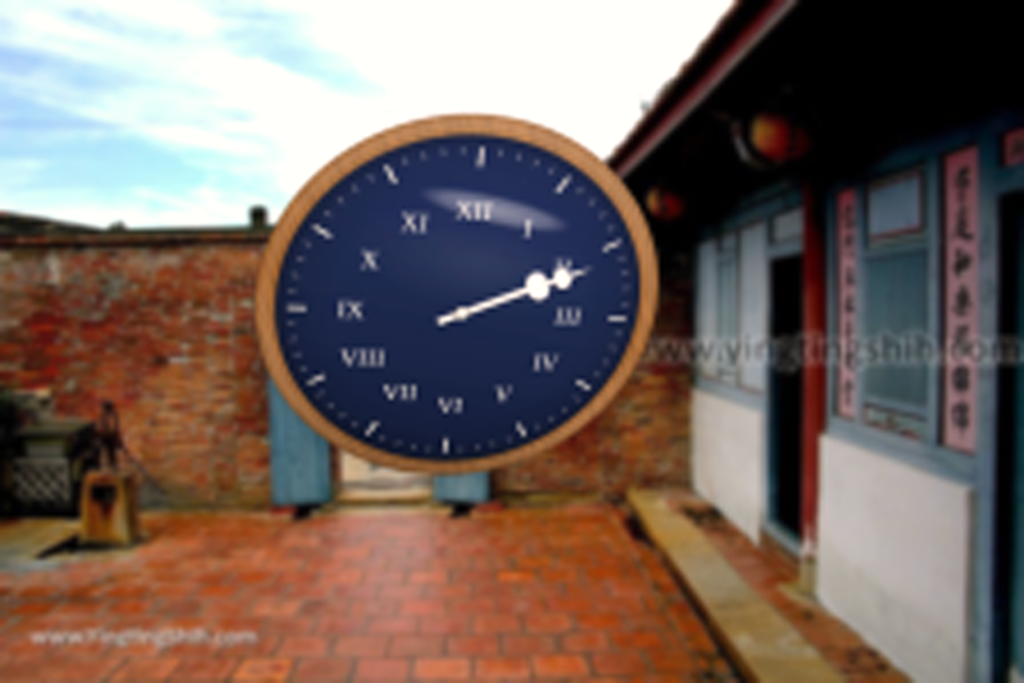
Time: 2h11
